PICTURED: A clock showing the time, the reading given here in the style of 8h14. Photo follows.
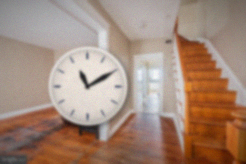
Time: 11h10
